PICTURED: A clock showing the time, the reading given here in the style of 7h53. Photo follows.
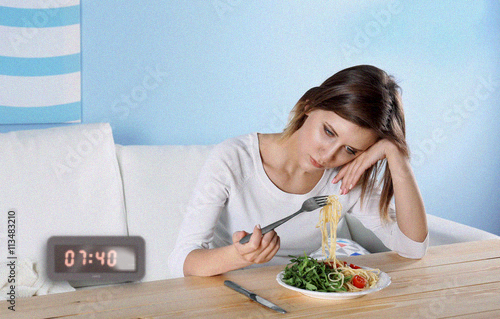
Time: 7h40
